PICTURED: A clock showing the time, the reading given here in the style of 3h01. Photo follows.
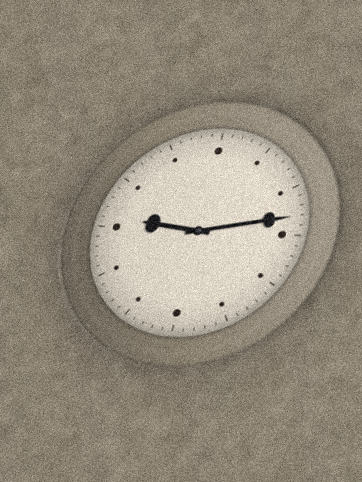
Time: 9h13
